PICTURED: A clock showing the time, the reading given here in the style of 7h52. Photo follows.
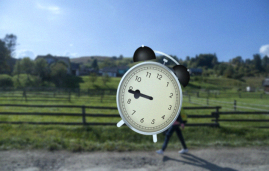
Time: 8h44
